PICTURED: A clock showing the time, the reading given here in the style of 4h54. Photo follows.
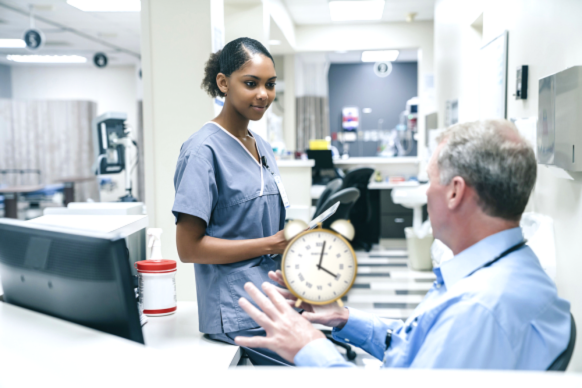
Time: 4h02
